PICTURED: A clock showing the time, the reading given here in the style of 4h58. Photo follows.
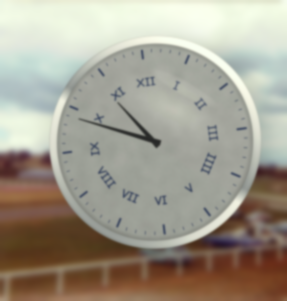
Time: 10h49
